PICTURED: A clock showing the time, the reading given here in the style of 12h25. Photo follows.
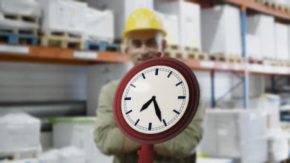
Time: 7h26
